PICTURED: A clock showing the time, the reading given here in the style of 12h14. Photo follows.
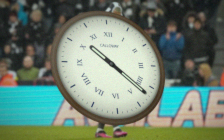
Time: 10h22
